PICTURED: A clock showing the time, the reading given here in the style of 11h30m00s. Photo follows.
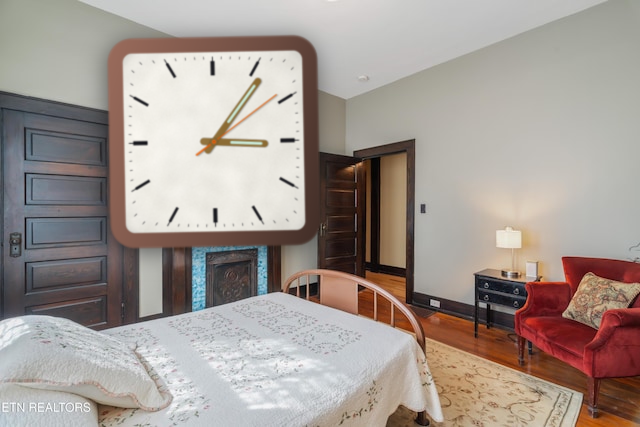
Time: 3h06m09s
